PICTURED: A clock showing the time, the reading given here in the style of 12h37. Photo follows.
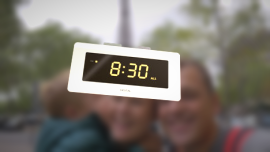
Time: 8h30
